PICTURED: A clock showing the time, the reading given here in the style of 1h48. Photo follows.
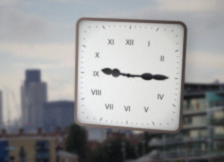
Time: 9h15
